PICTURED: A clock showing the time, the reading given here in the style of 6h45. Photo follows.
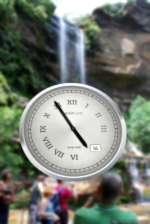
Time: 4h55
